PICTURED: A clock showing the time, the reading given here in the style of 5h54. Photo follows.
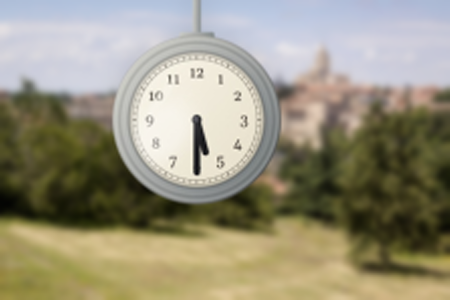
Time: 5h30
